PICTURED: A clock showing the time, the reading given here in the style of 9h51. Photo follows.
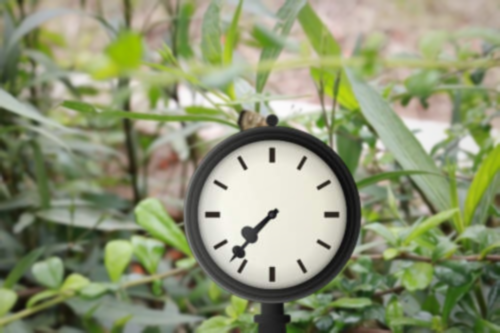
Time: 7h37
